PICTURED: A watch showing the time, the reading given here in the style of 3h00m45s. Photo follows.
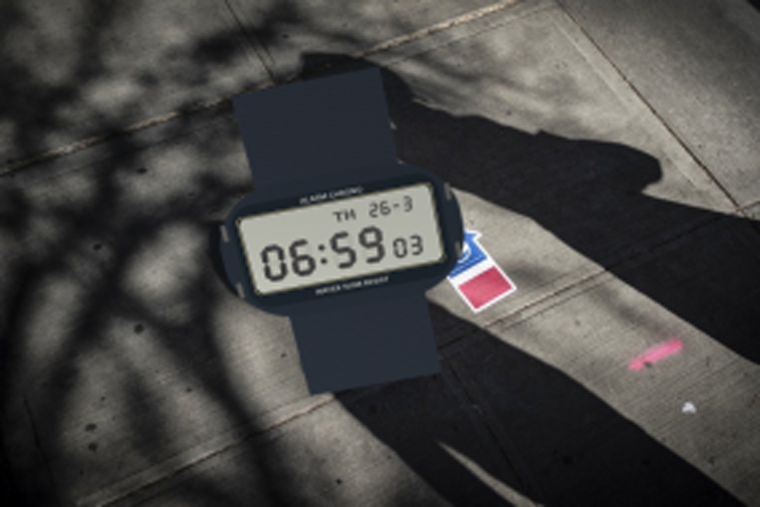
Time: 6h59m03s
